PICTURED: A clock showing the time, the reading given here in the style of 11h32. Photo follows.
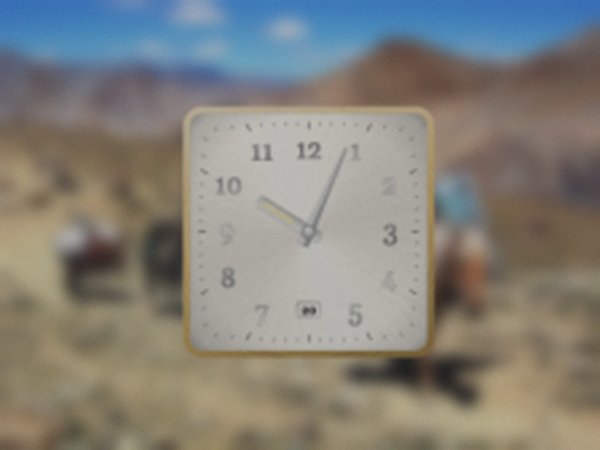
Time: 10h04
